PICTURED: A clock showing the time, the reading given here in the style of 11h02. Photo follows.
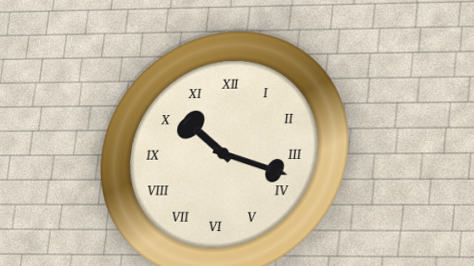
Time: 10h18
